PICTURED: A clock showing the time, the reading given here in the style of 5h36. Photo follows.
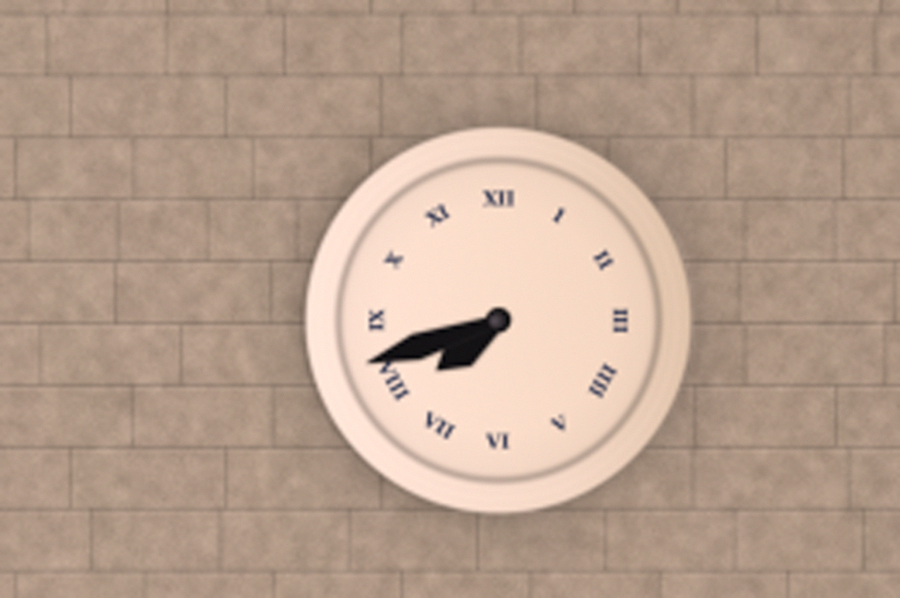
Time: 7h42
